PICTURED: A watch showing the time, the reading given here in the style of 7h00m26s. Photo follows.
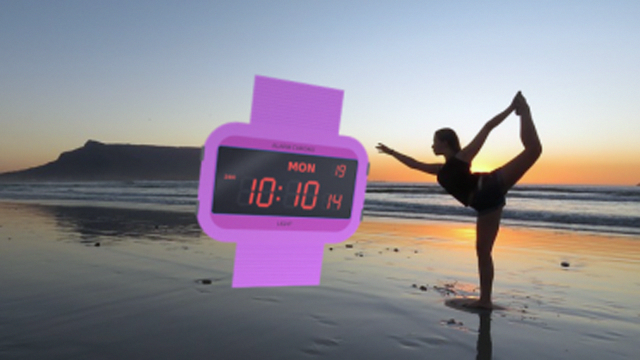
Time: 10h10m14s
